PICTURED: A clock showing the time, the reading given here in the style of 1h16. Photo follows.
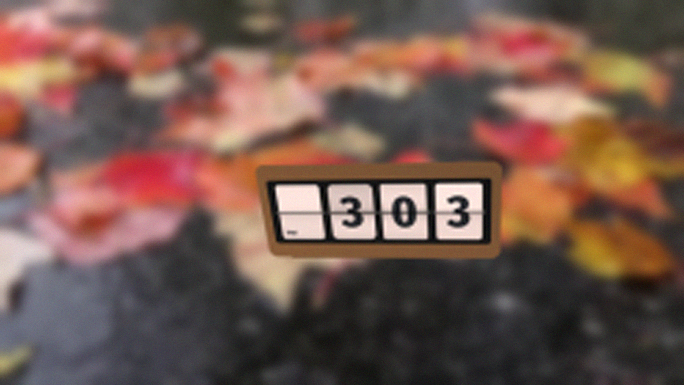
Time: 3h03
